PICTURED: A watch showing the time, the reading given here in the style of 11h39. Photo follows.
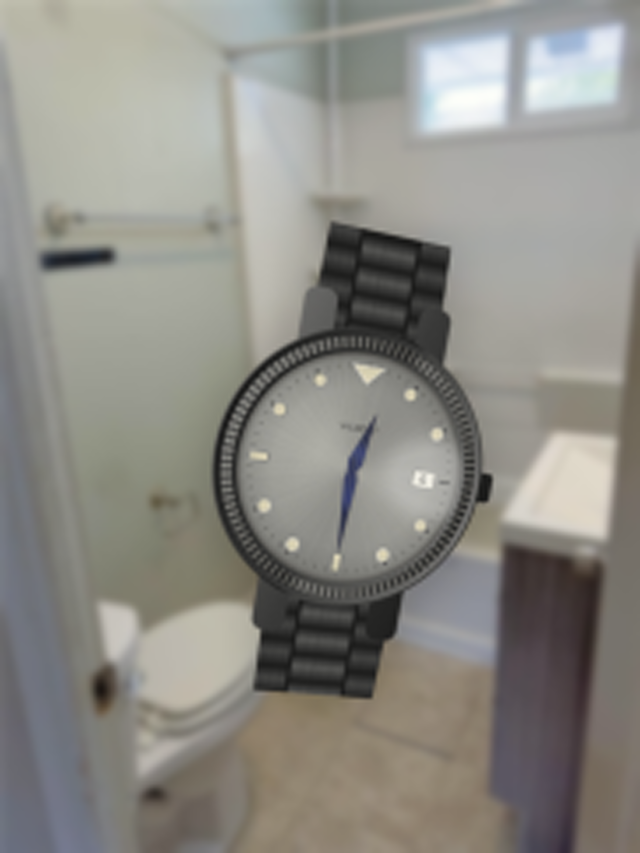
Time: 12h30
